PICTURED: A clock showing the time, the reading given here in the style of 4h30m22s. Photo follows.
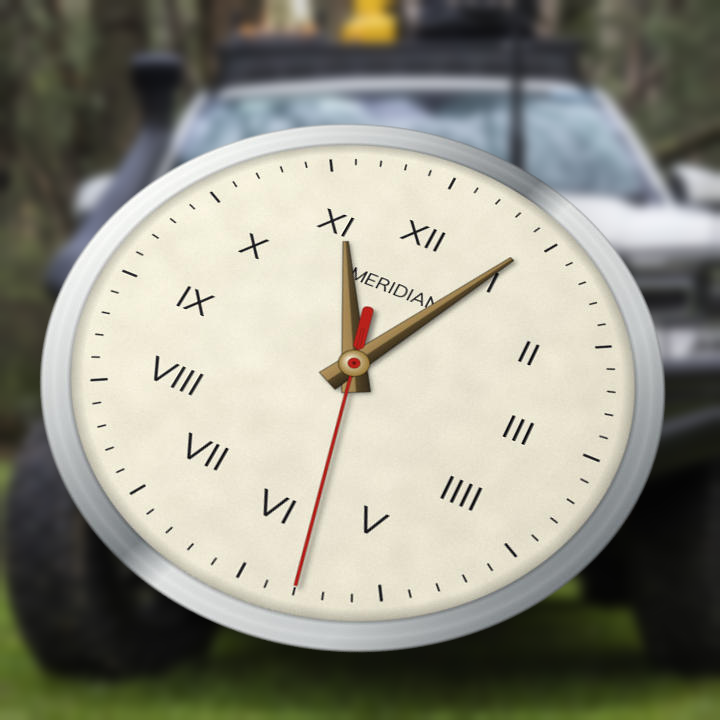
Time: 11h04m28s
